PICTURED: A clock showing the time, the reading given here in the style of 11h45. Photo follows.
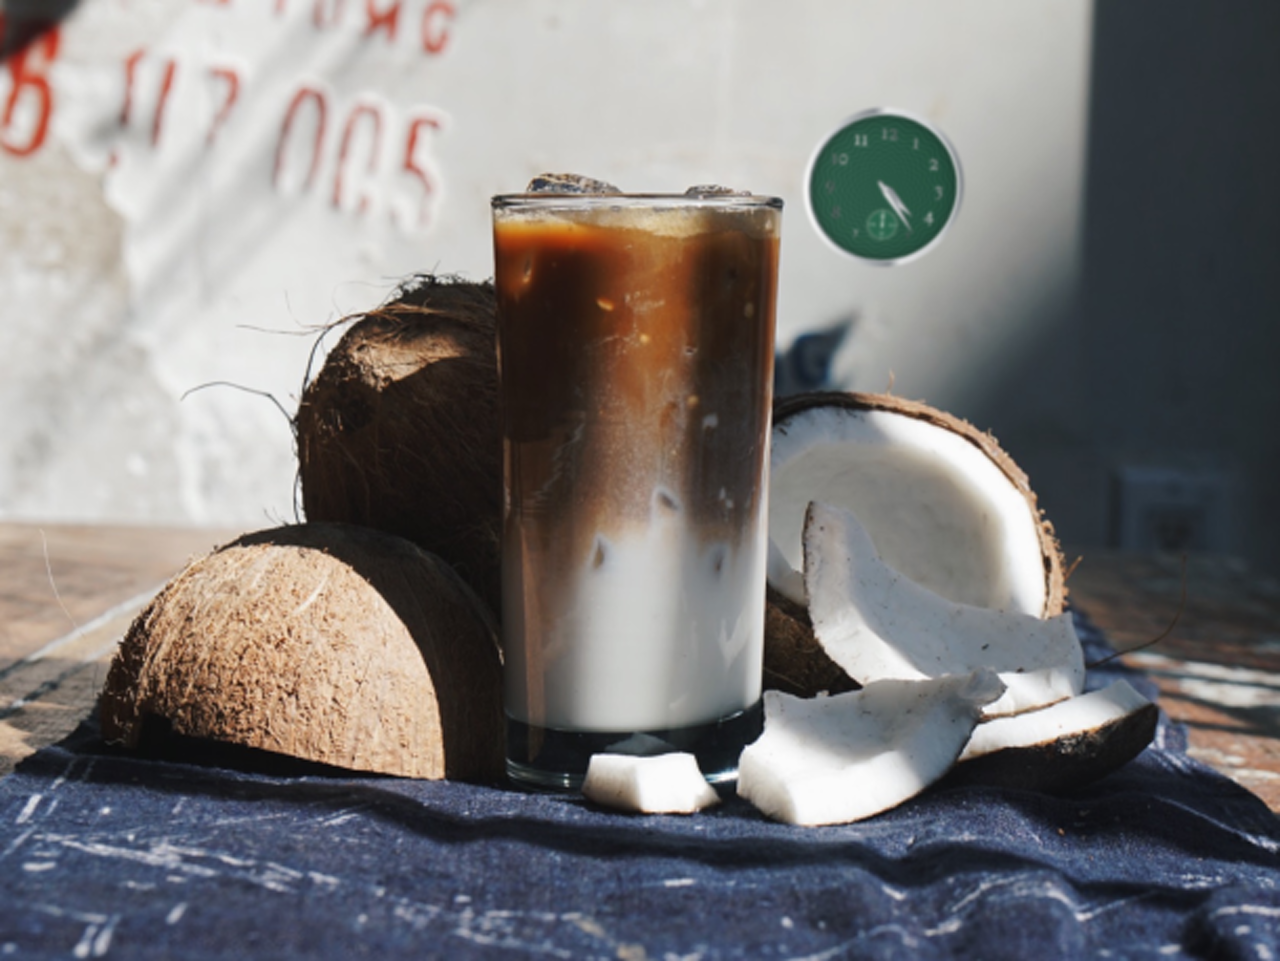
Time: 4h24
